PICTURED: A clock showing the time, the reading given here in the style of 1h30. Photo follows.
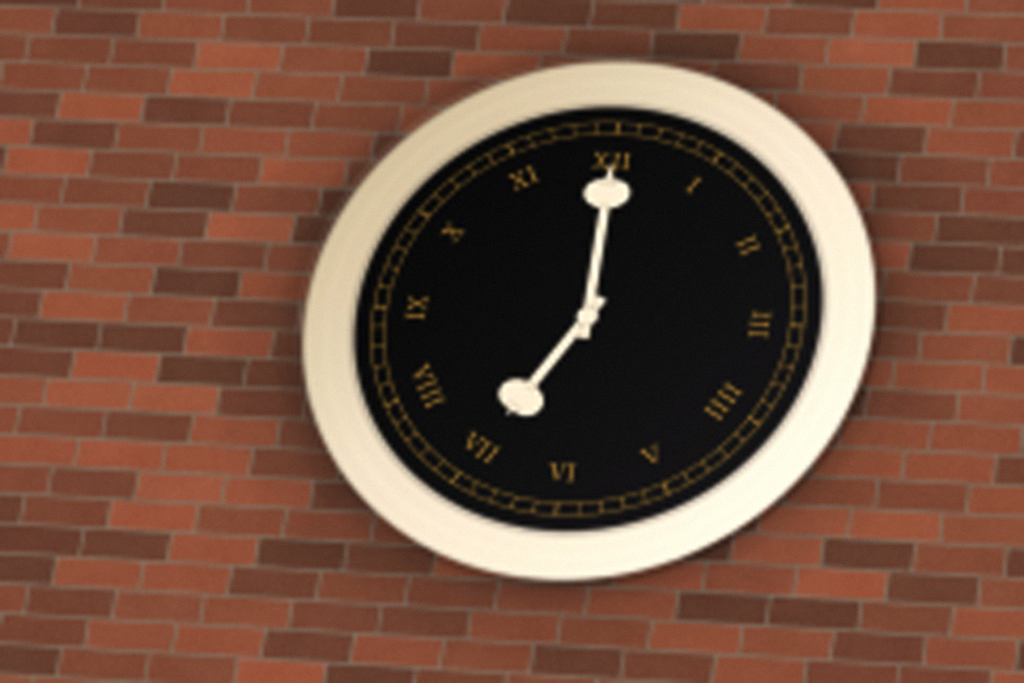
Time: 7h00
